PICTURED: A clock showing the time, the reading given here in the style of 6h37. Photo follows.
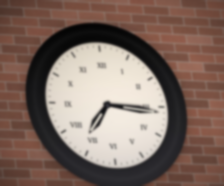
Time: 7h16
